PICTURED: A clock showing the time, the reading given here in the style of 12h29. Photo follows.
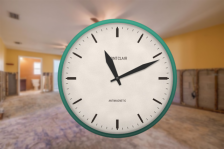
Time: 11h11
